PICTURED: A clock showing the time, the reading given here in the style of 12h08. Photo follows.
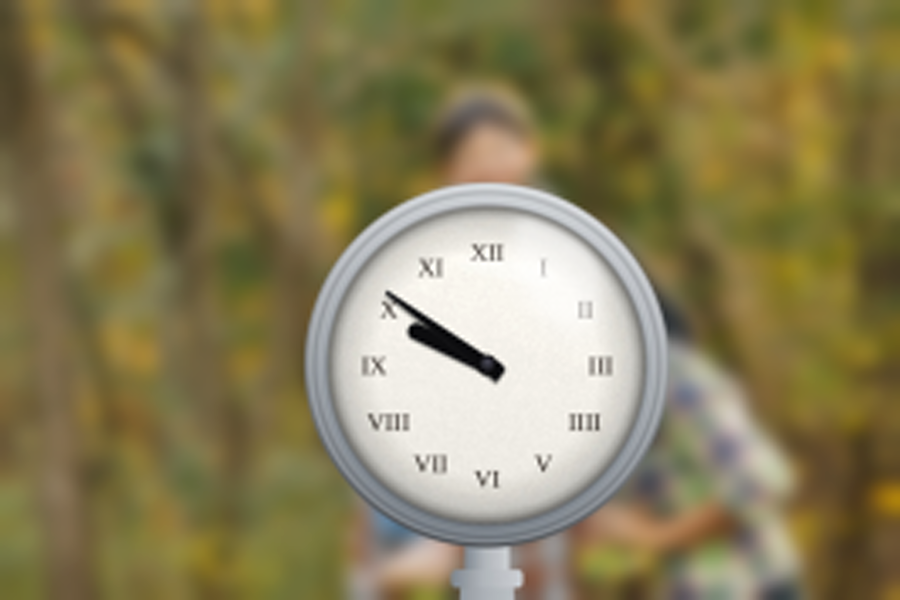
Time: 9h51
